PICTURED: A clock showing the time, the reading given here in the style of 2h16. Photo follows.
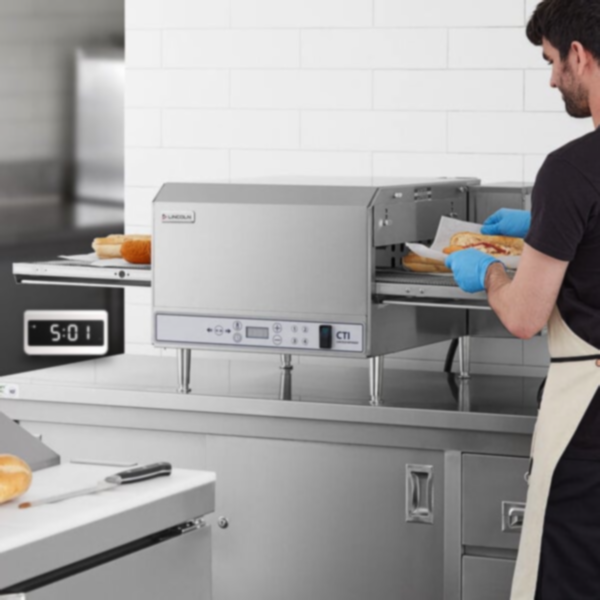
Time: 5h01
